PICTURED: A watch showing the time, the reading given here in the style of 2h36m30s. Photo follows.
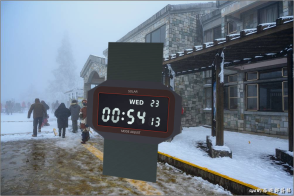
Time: 0h54m13s
